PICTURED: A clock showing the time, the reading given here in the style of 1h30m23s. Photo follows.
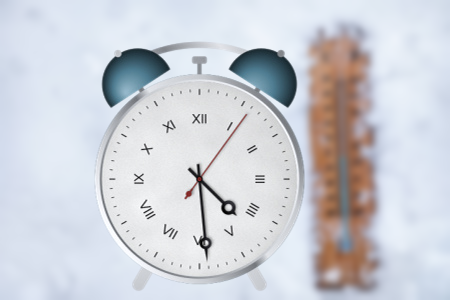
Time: 4h29m06s
